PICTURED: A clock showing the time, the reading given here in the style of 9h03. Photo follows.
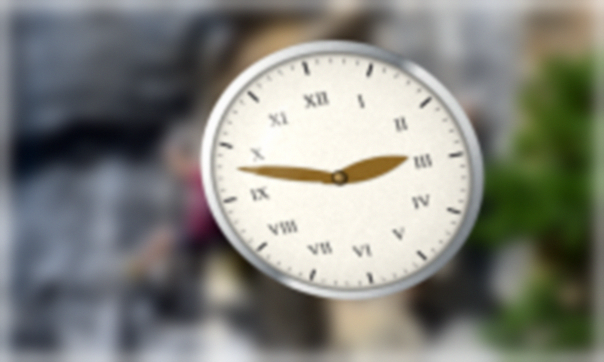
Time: 2h48
